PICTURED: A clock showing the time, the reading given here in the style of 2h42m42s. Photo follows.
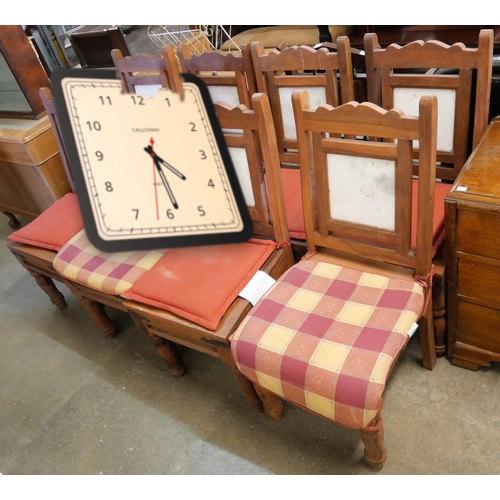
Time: 4h28m32s
